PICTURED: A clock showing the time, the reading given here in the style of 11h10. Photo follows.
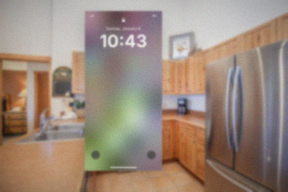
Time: 10h43
